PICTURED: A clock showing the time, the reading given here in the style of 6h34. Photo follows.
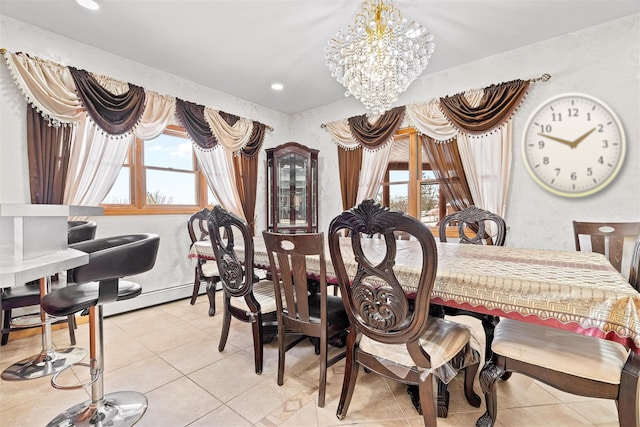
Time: 1h48
